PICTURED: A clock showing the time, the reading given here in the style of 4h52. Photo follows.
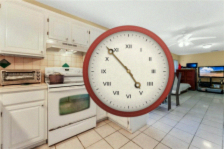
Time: 4h53
